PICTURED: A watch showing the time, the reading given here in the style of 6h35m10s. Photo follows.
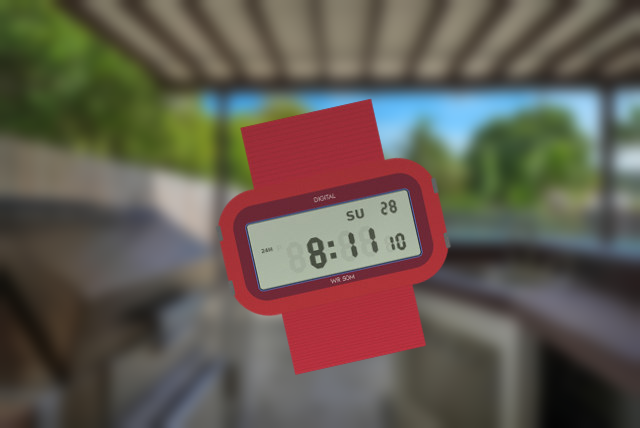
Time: 8h11m10s
